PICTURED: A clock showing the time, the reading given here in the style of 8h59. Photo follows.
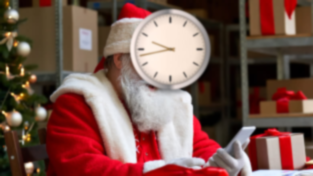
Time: 9h43
